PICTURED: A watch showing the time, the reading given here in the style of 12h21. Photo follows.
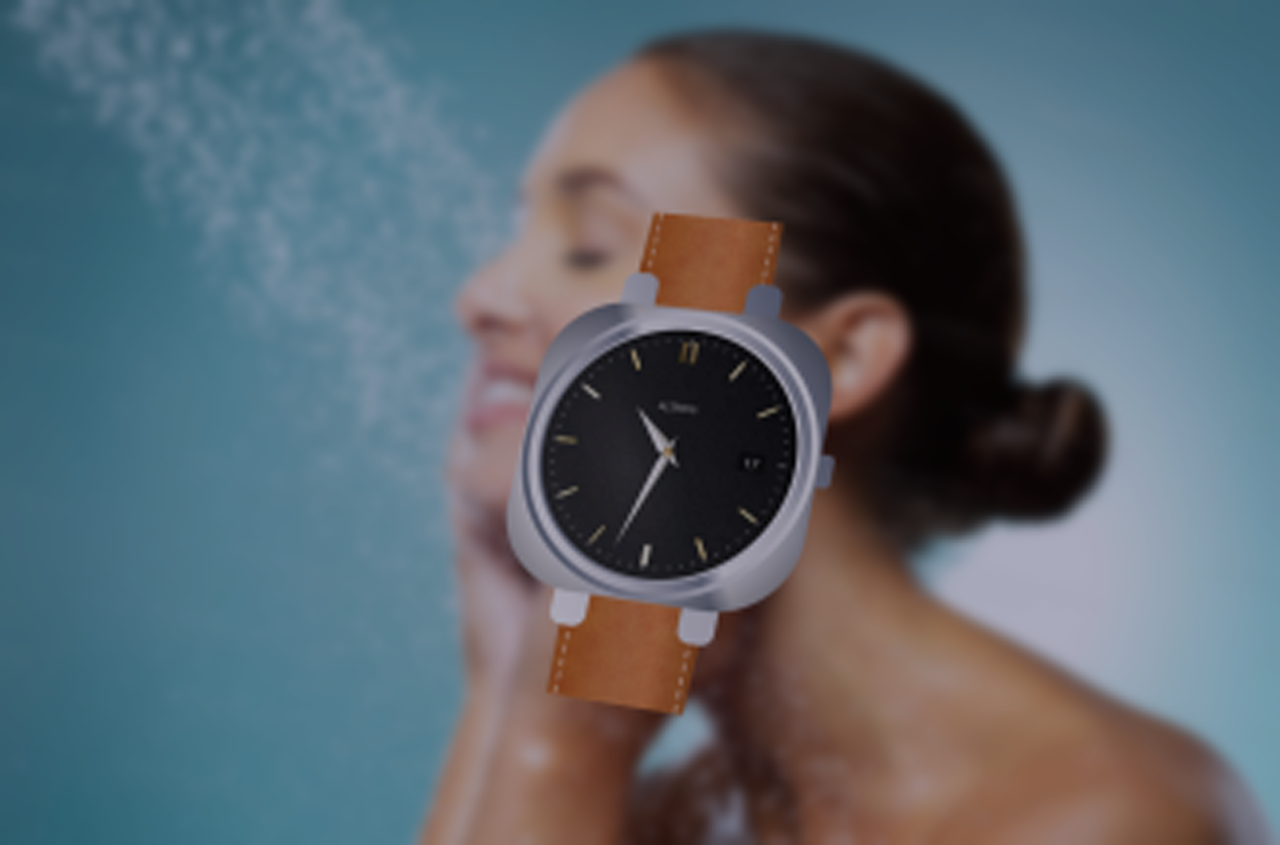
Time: 10h33
